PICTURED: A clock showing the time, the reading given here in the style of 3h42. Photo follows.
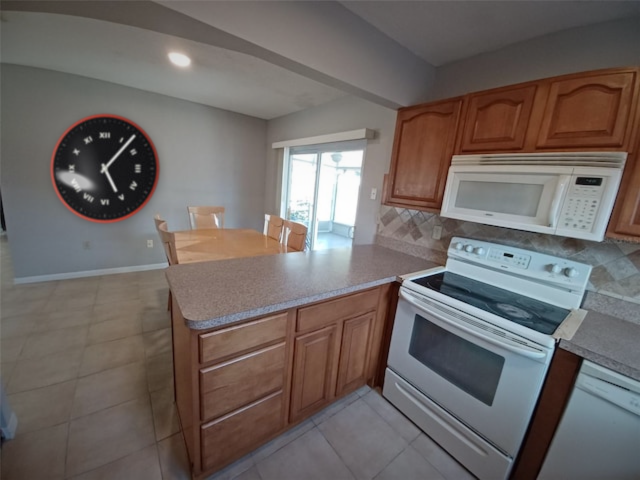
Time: 5h07
